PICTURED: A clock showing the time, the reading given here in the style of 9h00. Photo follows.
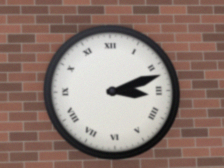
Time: 3h12
